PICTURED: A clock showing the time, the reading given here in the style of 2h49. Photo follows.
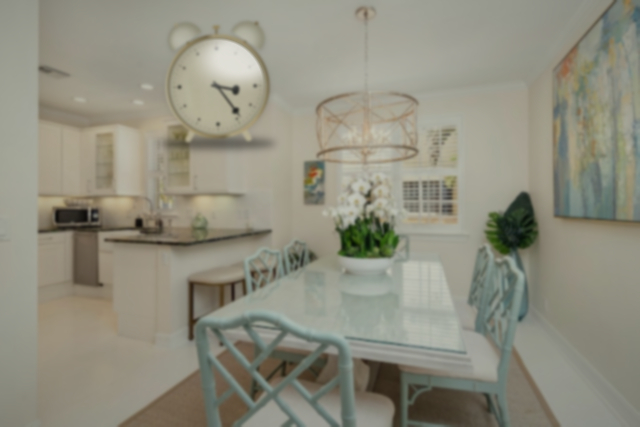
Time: 3h24
